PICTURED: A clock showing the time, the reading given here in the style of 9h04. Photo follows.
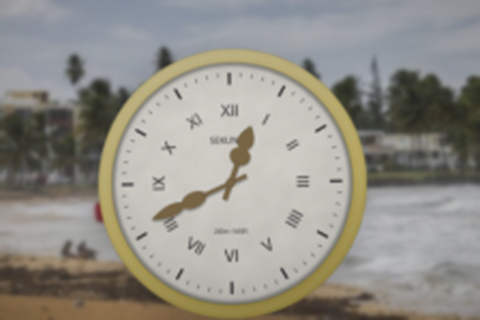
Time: 12h41
